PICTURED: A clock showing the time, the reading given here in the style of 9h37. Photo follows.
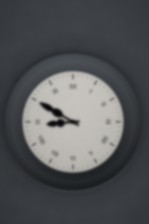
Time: 8h50
